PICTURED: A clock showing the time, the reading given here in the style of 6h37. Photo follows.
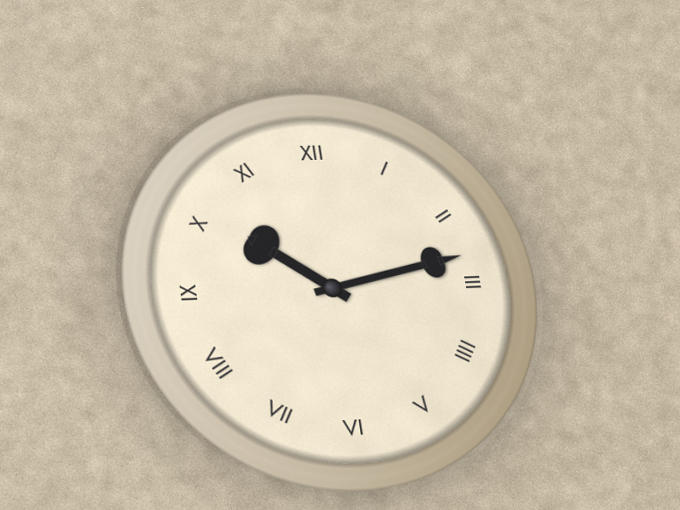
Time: 10h13
